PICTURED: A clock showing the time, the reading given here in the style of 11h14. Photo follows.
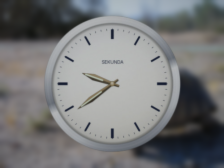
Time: 9h39
